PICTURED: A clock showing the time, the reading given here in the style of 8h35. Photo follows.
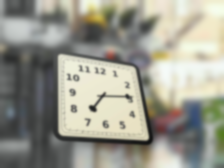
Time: 7h14
